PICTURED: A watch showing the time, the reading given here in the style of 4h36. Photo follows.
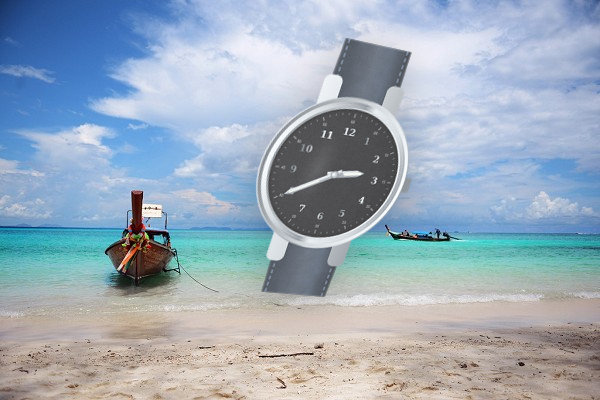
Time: 2h40
